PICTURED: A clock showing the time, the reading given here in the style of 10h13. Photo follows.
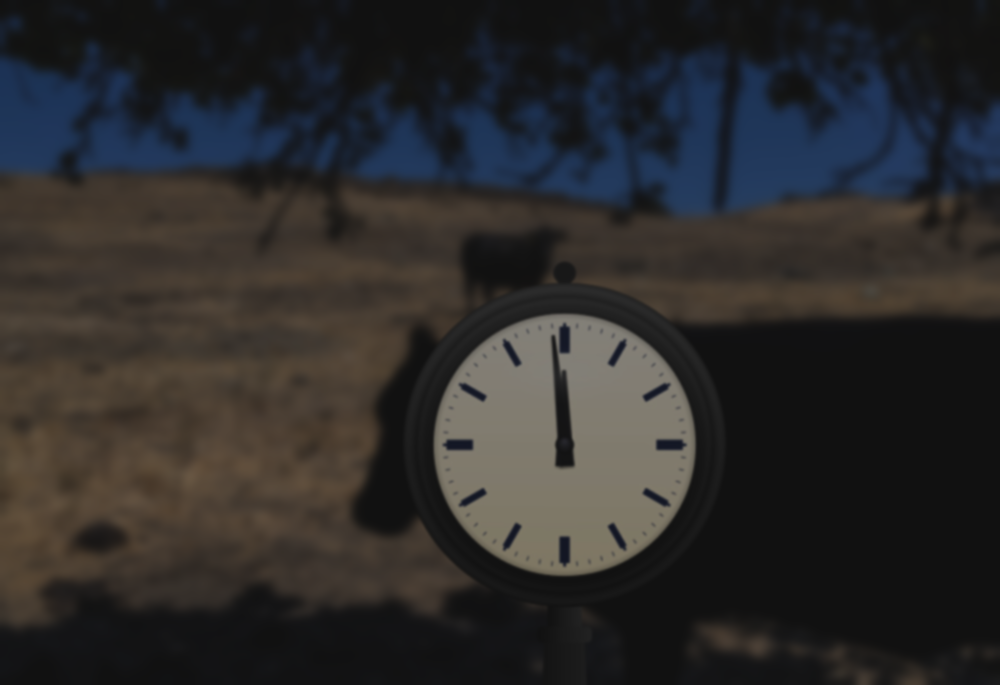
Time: 11h59
